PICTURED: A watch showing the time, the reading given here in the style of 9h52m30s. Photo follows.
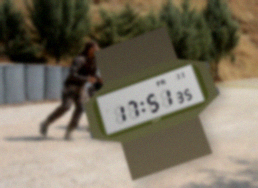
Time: 17h51m35s
